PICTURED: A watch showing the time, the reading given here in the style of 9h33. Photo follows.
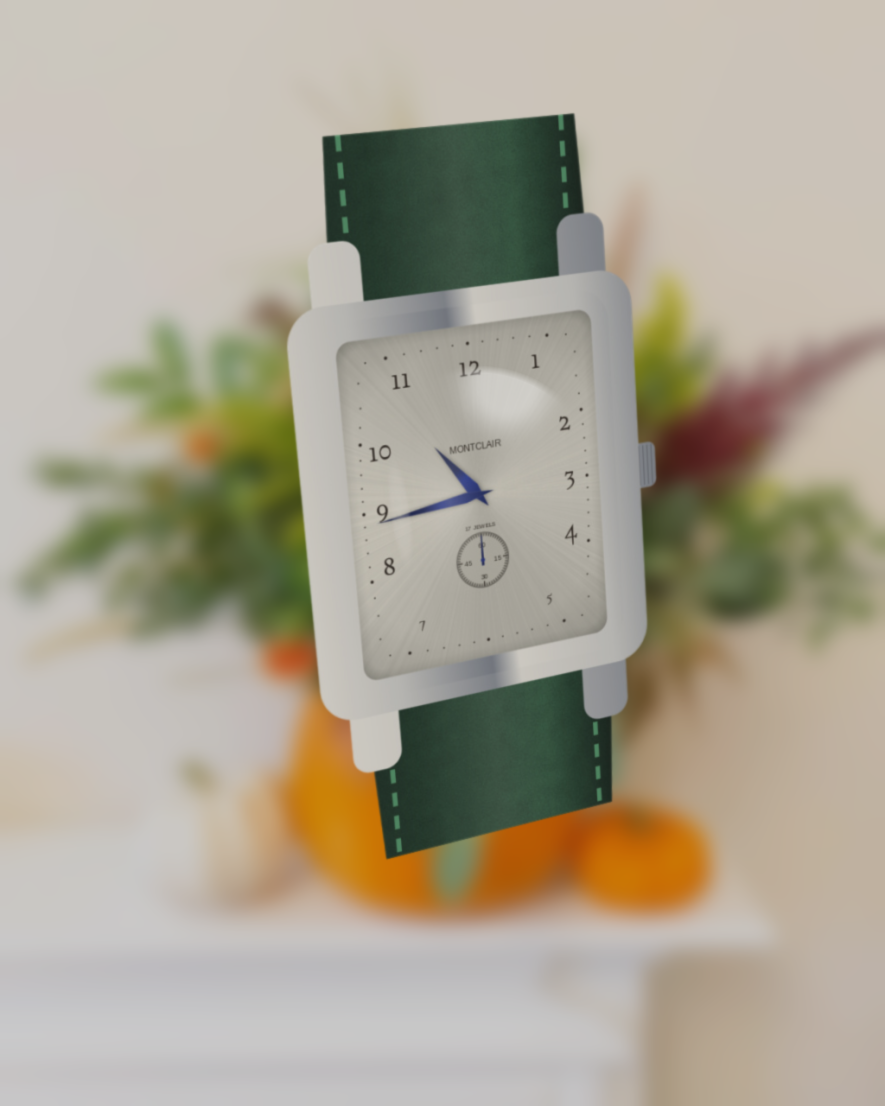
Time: 10h44
